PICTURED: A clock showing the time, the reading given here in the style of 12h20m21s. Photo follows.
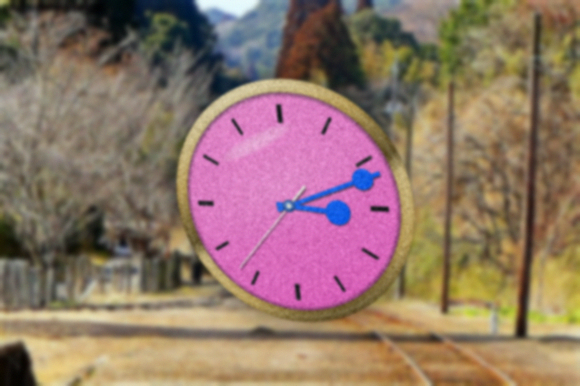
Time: 3h11m37s
